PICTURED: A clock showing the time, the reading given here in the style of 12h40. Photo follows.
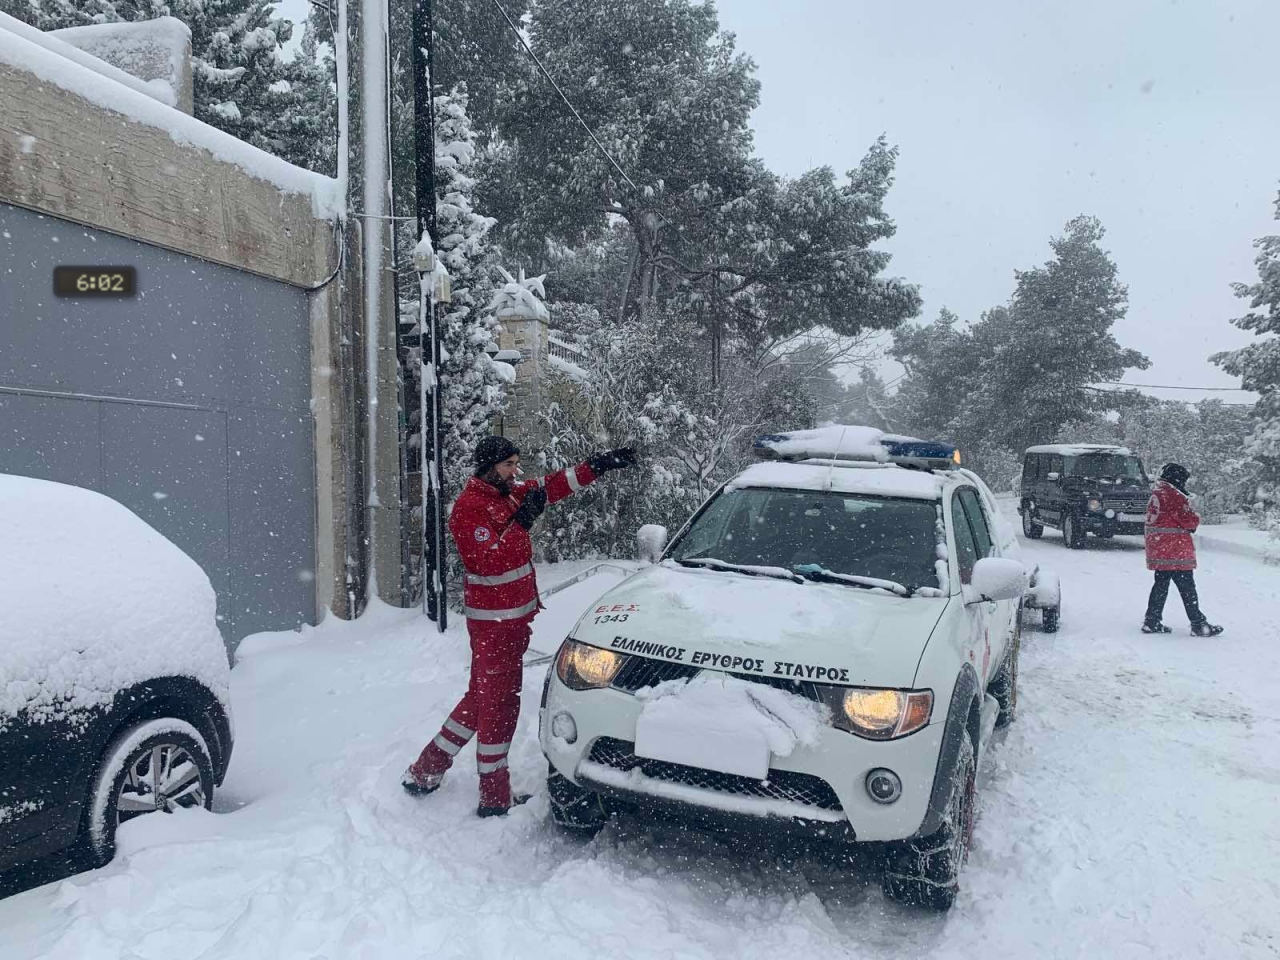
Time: 6h02
